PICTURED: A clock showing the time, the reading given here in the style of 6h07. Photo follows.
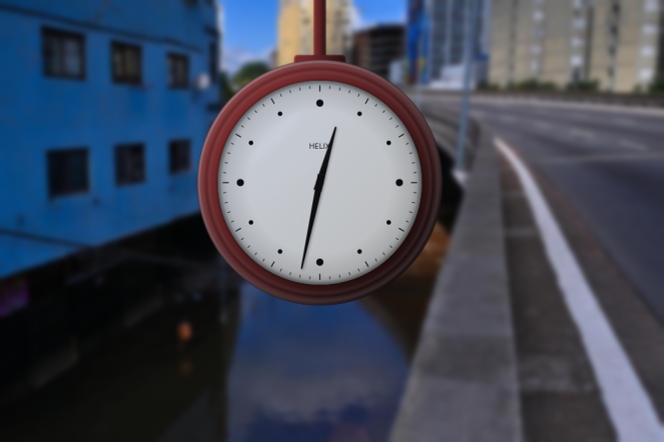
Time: 12h32
